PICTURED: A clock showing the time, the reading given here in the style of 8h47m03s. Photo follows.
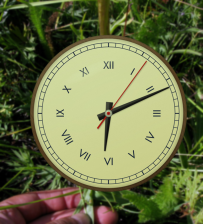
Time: 6h11m06s
